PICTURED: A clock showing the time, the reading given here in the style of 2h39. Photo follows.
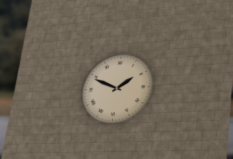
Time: 1h49
